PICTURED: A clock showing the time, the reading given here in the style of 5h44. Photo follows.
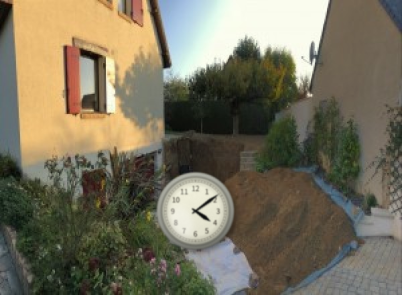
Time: 4h09
